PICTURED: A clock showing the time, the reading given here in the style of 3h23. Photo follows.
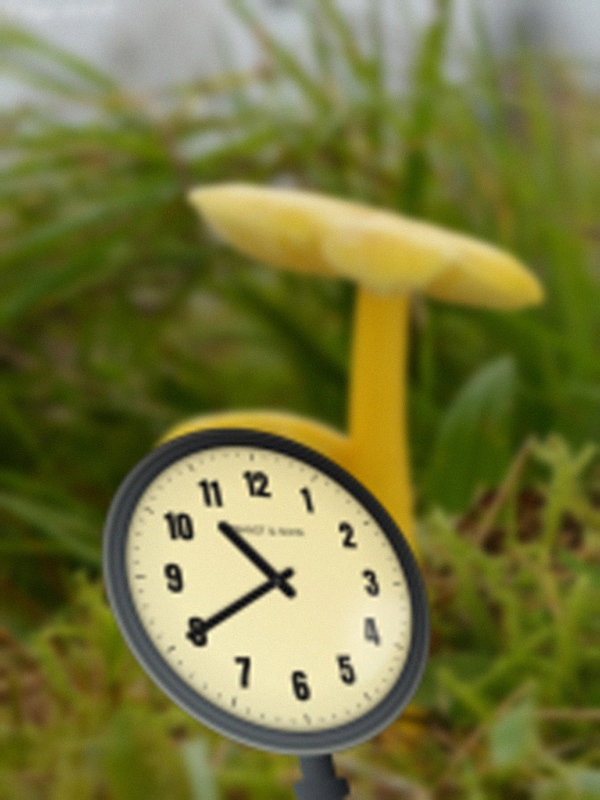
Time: 10h40
